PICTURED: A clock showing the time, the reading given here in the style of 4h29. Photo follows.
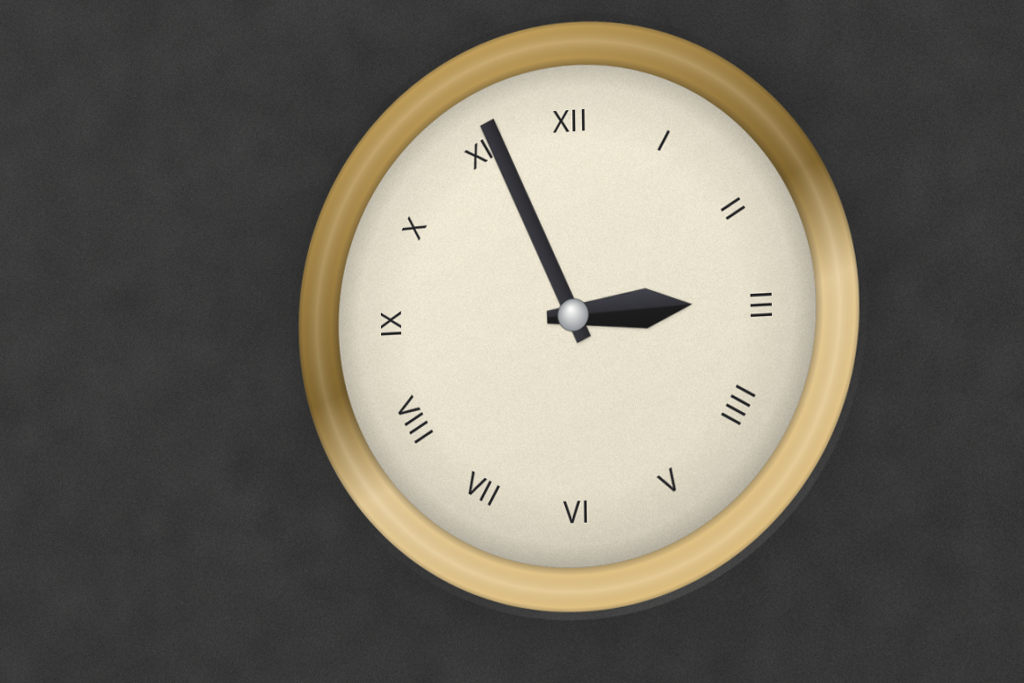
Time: 2h56
